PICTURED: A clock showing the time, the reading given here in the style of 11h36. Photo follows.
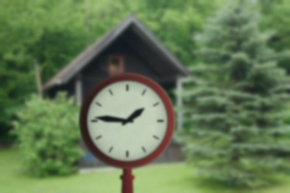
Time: 1h46
